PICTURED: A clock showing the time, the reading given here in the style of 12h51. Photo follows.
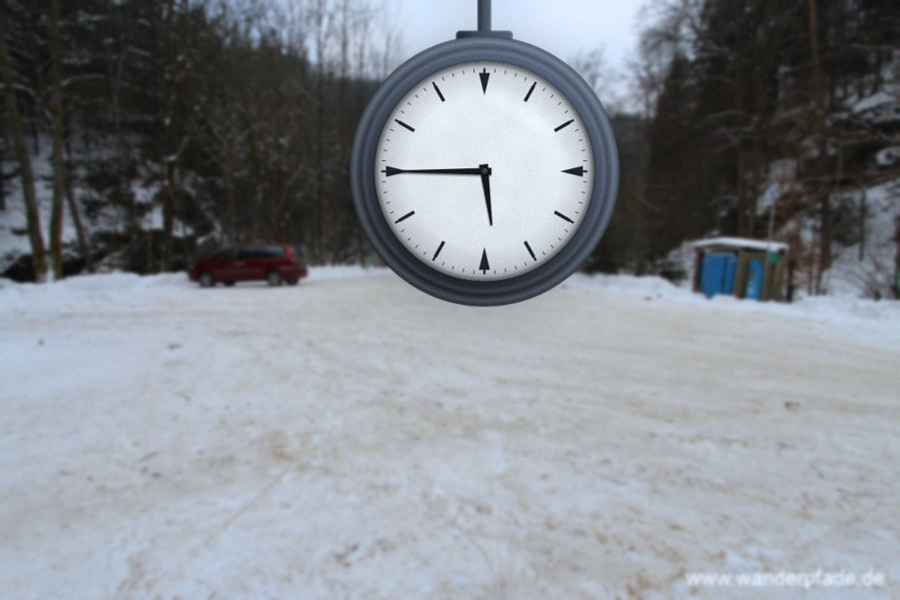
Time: 5h45
